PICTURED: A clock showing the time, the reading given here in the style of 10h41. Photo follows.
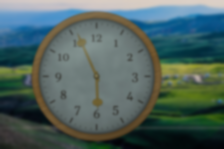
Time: 5h56
